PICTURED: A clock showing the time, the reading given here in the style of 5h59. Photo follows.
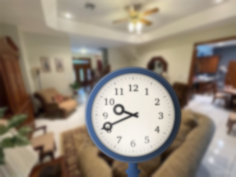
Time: 9h41
